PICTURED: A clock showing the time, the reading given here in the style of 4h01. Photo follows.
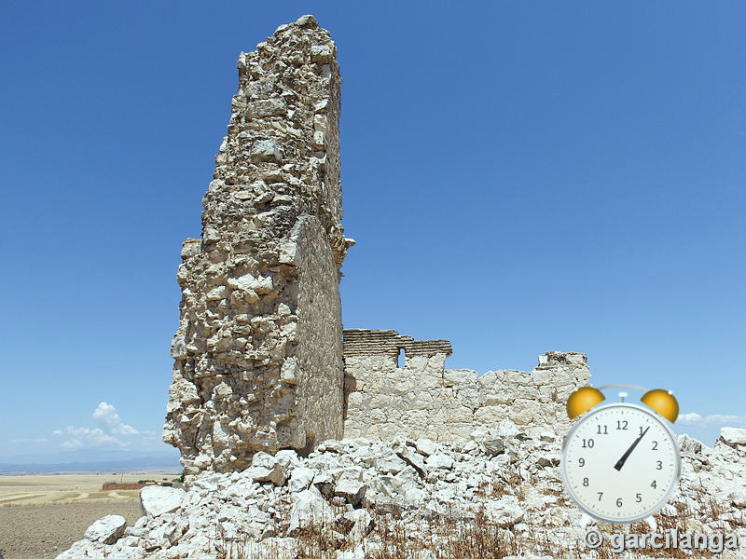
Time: 1h06
